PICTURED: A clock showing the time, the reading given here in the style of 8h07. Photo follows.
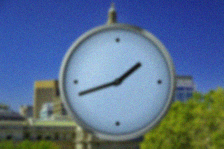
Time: 1h42
